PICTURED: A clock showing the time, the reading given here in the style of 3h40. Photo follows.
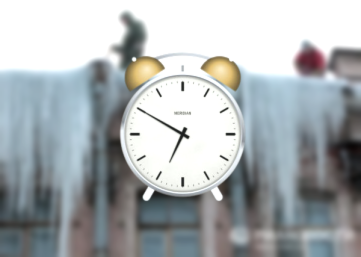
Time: 6h50
